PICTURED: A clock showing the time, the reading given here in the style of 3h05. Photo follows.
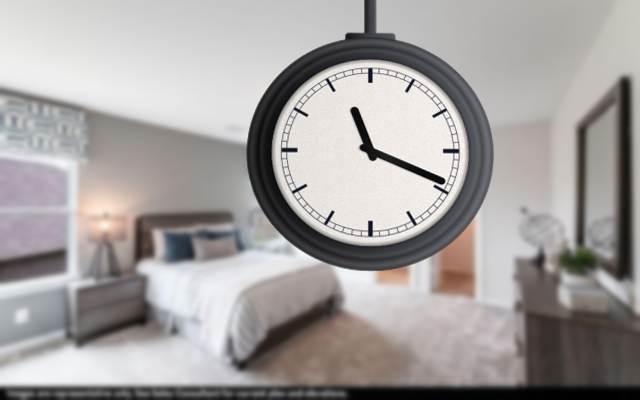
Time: 11h19
